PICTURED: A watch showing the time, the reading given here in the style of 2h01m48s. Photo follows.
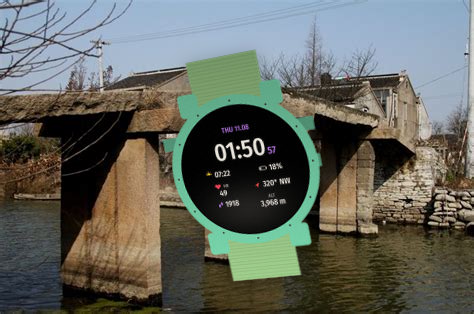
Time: 1h50m57s
